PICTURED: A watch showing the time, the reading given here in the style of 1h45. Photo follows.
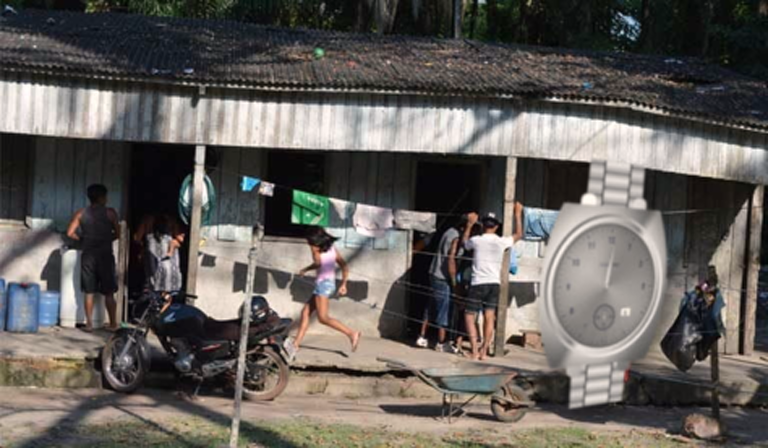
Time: 12h01
